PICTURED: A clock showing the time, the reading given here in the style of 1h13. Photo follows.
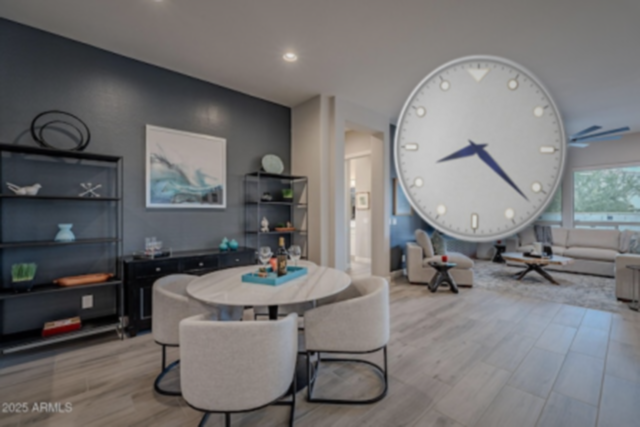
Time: 8h22
